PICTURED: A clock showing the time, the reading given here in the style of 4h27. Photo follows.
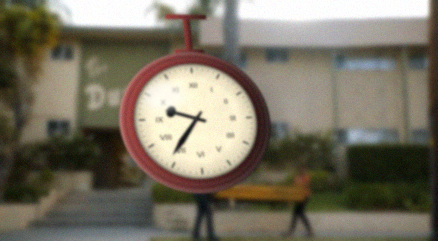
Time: 9h36
